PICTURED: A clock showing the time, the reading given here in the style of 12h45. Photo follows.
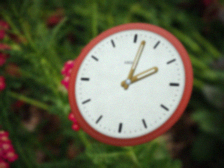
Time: 2h02
